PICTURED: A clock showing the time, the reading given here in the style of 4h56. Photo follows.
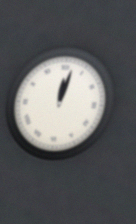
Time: 12h02
